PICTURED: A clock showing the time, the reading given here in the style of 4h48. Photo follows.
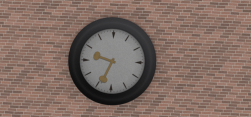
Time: 9h34
